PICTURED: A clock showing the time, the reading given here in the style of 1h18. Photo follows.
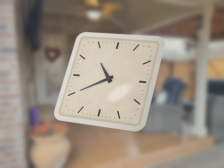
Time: 10h40
